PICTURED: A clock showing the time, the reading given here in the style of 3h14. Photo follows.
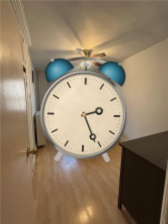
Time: 2h26
